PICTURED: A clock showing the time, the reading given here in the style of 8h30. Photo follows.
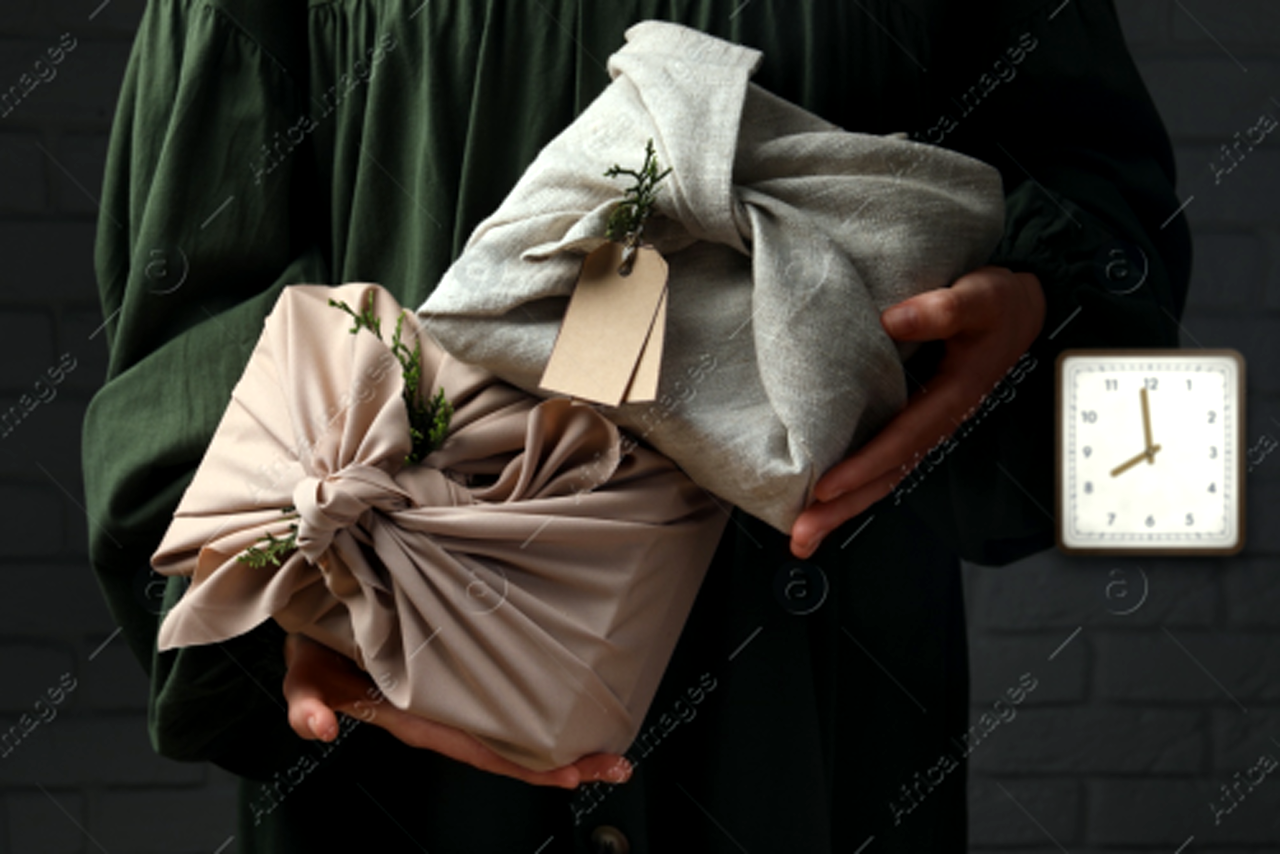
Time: 7h59
